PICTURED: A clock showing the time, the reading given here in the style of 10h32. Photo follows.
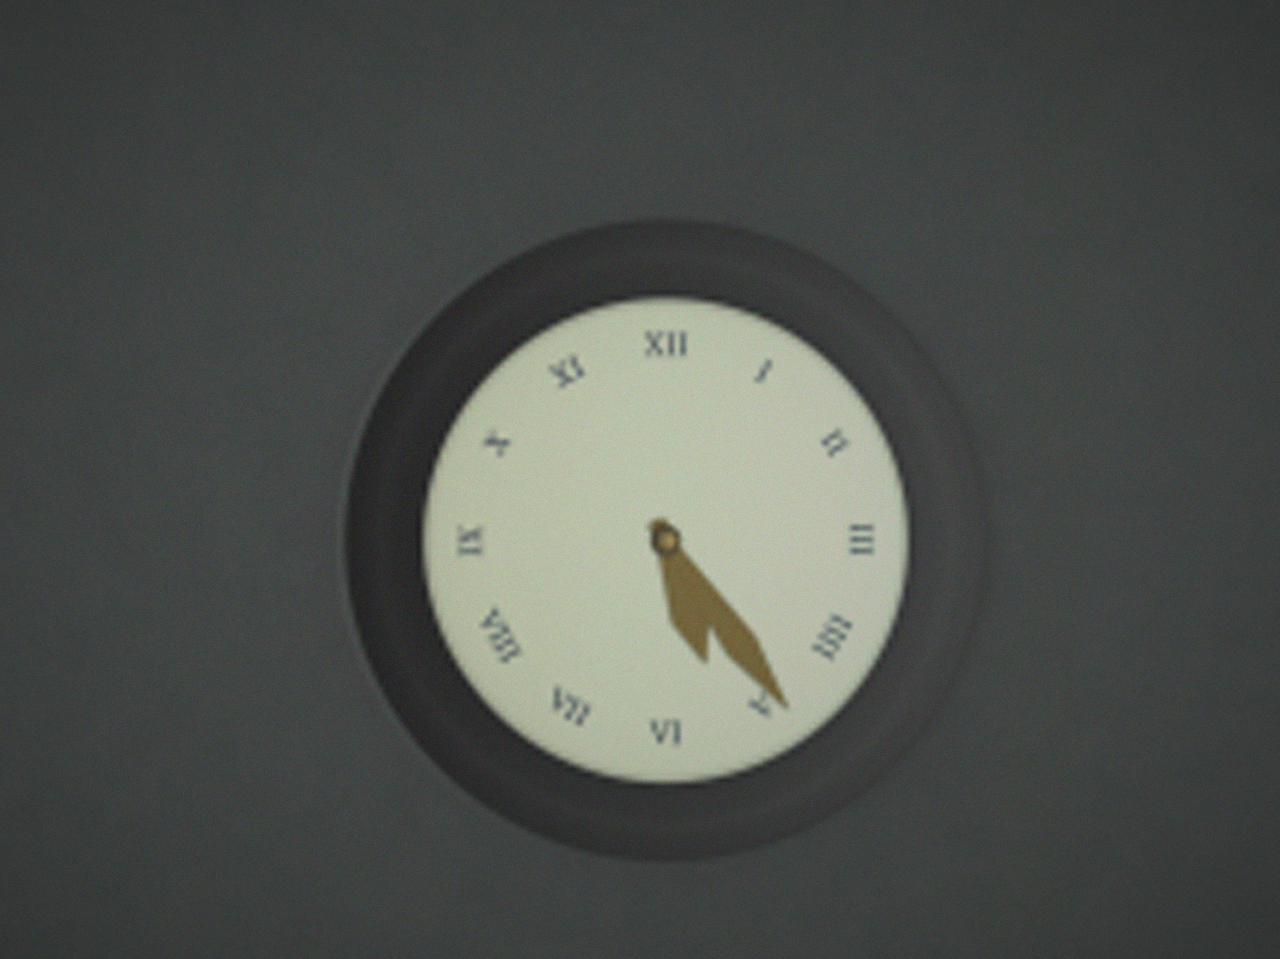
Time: 5h24
